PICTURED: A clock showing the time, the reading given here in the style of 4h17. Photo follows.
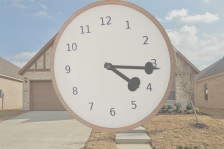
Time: 4h16
